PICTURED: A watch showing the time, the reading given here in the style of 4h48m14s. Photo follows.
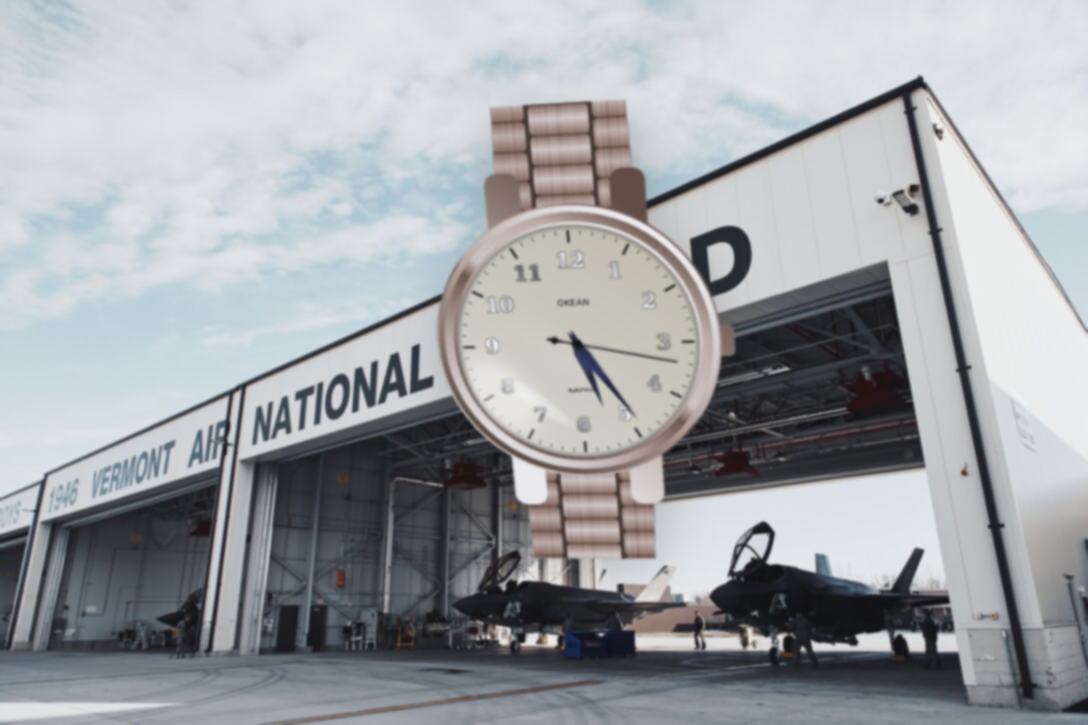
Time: 5h24m17s
